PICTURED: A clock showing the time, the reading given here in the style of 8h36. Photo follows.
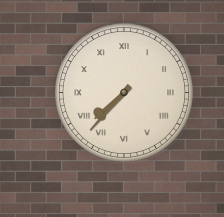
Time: 7h37
